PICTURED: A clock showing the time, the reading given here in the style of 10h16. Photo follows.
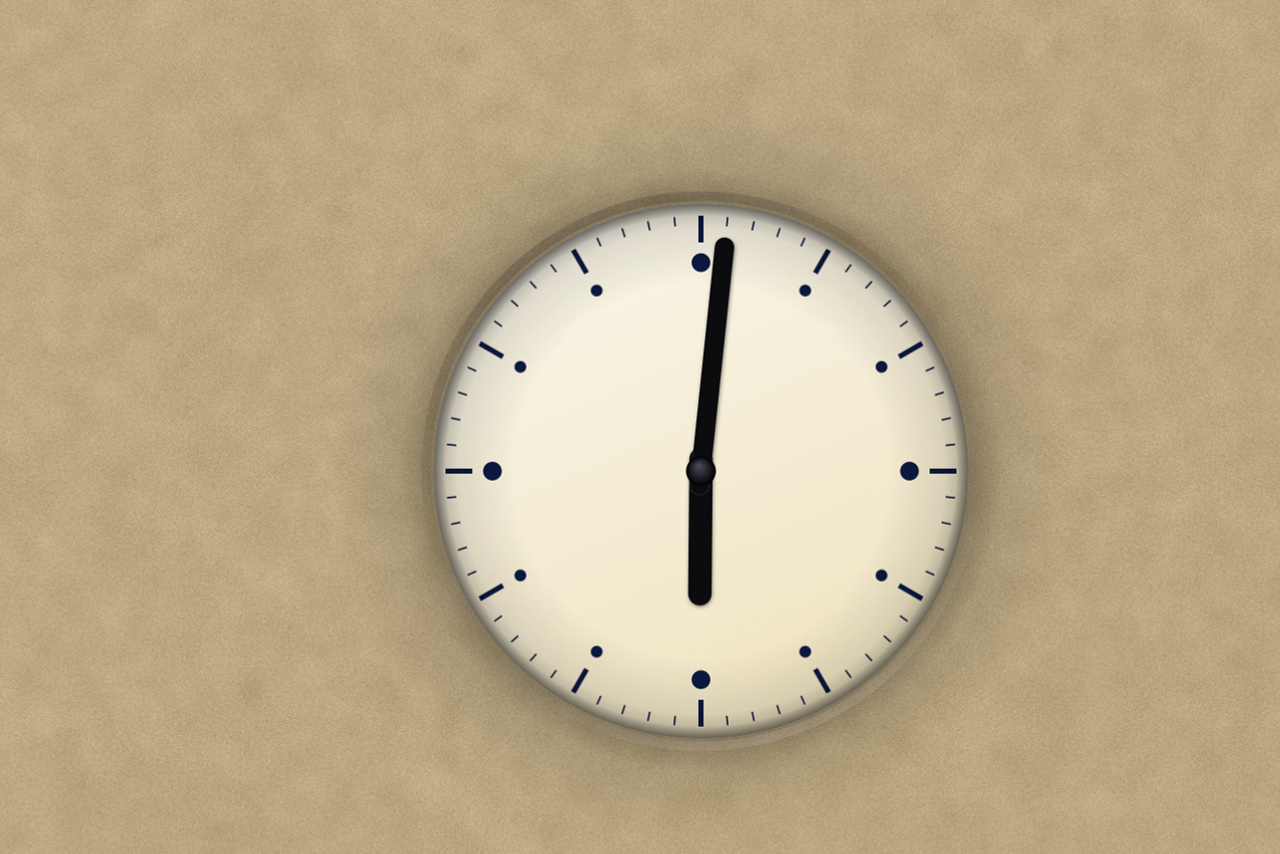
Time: 6h01
